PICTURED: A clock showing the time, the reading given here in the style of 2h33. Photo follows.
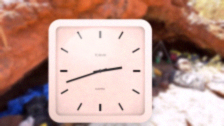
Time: 2h42
